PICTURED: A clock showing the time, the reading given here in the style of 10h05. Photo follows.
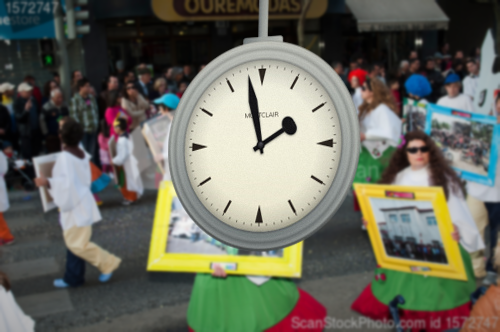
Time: 1h58
